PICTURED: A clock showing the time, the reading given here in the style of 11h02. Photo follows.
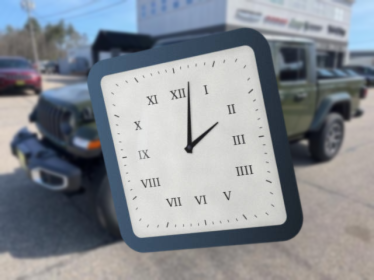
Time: 2h02
